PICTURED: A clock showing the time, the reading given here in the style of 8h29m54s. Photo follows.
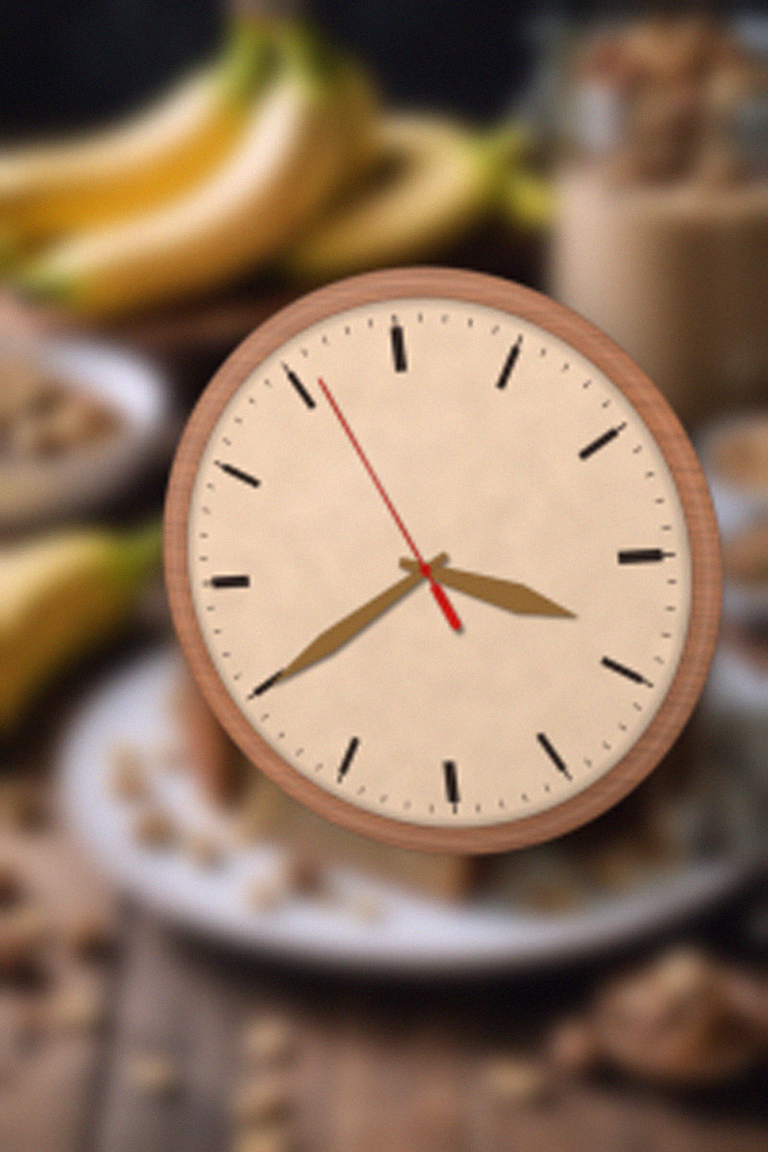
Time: 3h39m56s
